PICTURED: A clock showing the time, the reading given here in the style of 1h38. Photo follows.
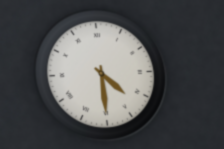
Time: 4h30
